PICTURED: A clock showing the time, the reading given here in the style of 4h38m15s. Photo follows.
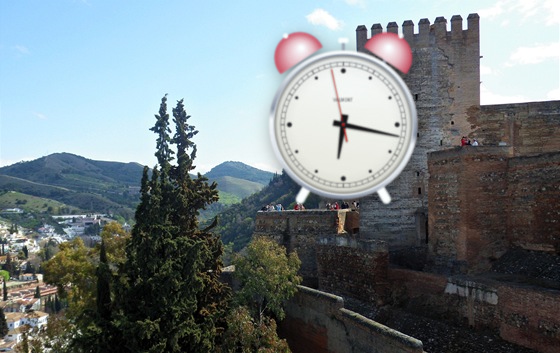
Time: 6h16m58s
